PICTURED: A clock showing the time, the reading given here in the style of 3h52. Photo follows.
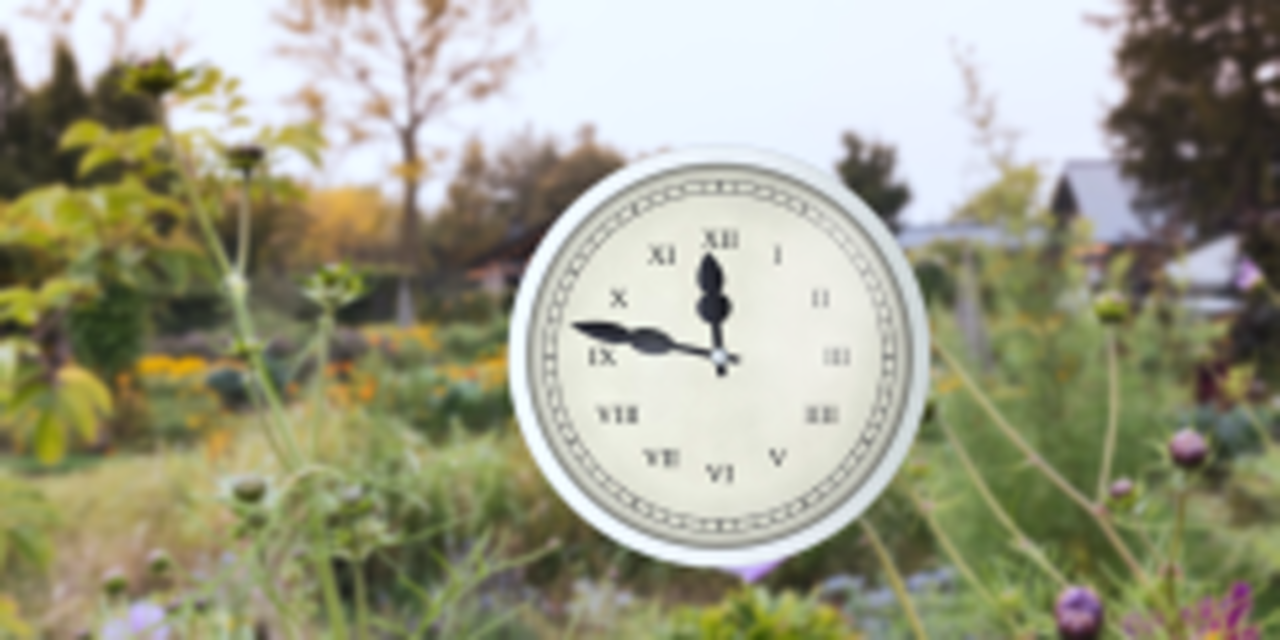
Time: 11h47
